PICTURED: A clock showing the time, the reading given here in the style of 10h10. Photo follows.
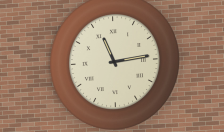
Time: 11h14
